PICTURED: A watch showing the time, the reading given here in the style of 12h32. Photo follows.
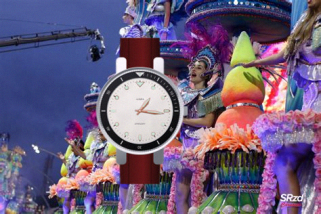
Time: 1h16
